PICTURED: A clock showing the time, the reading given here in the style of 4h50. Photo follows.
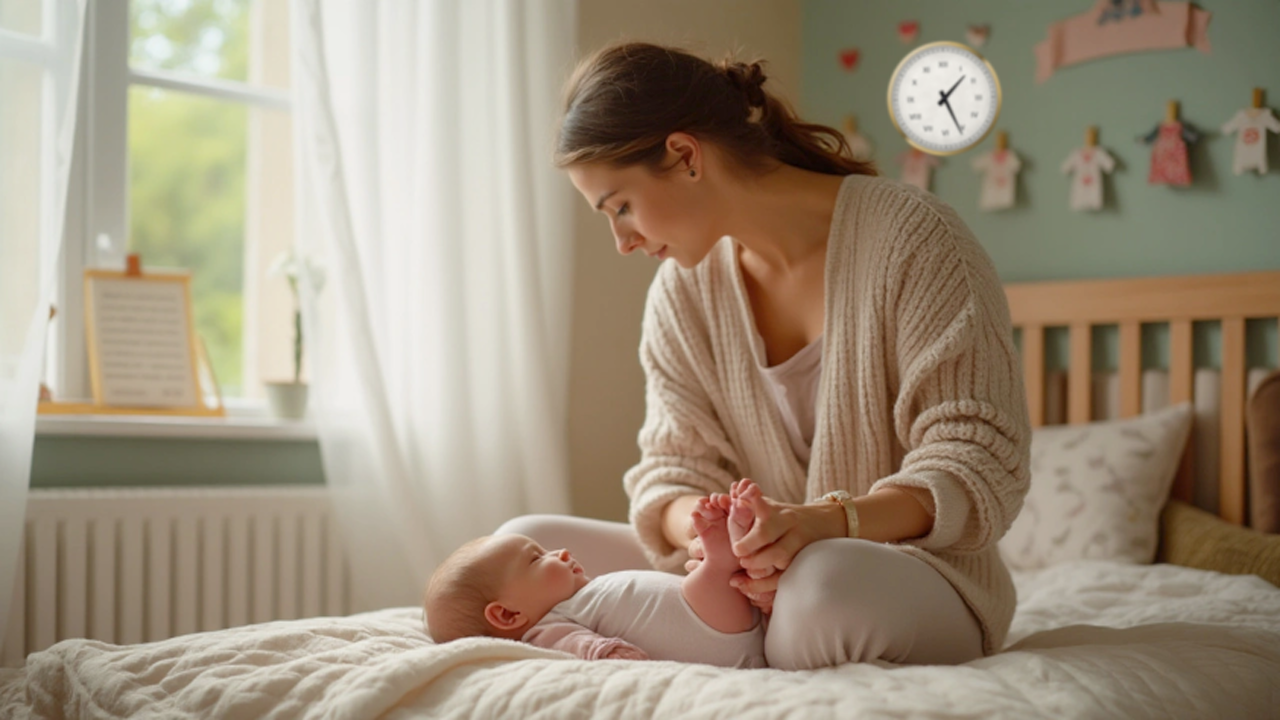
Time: 1h26
